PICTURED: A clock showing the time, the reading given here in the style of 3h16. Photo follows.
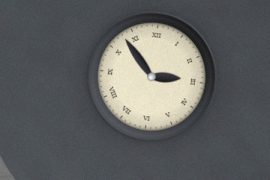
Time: 2h53
